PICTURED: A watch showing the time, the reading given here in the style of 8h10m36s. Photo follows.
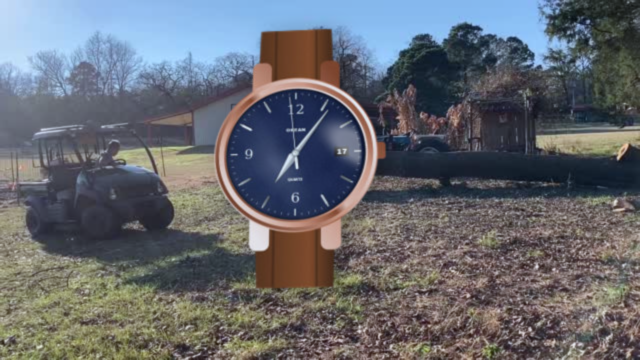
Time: 7h05m59s
